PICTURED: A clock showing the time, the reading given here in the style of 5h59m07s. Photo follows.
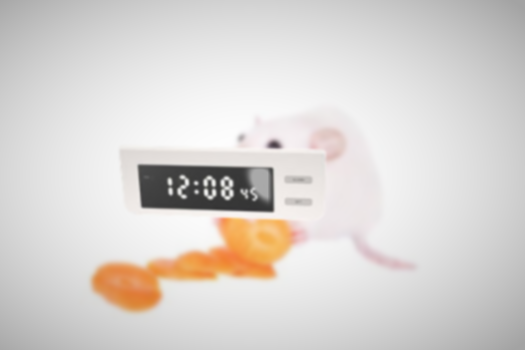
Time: 12h08m45s
